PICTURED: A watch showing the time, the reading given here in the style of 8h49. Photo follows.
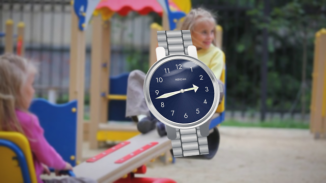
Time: 2h43
